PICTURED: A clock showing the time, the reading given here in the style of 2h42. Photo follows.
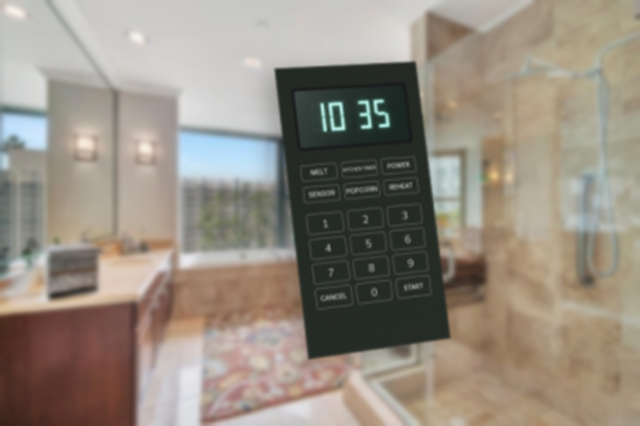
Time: 10h35
